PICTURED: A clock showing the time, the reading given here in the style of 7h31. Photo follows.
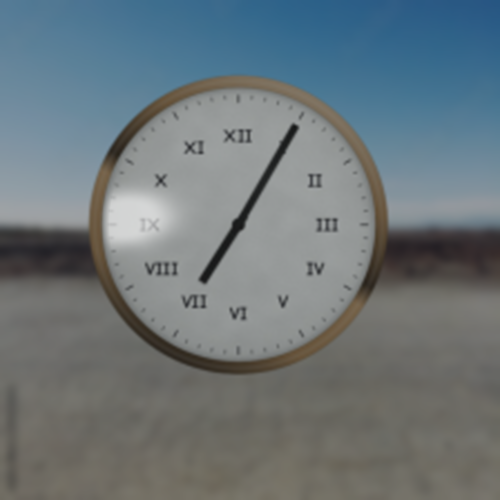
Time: 7h05
